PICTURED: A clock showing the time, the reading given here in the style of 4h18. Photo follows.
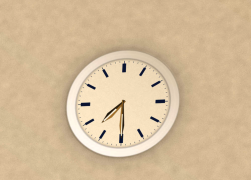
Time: 7h30
